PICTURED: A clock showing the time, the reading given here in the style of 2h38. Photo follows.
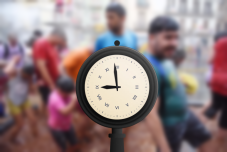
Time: 8h59
